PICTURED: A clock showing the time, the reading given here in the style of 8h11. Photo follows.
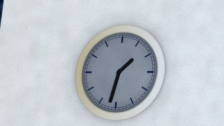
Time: 1h32
